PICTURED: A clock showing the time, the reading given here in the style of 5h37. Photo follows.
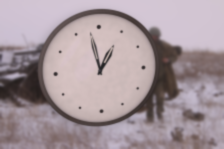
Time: 12h58
